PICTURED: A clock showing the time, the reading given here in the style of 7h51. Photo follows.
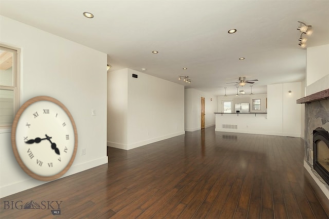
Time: 4h44
